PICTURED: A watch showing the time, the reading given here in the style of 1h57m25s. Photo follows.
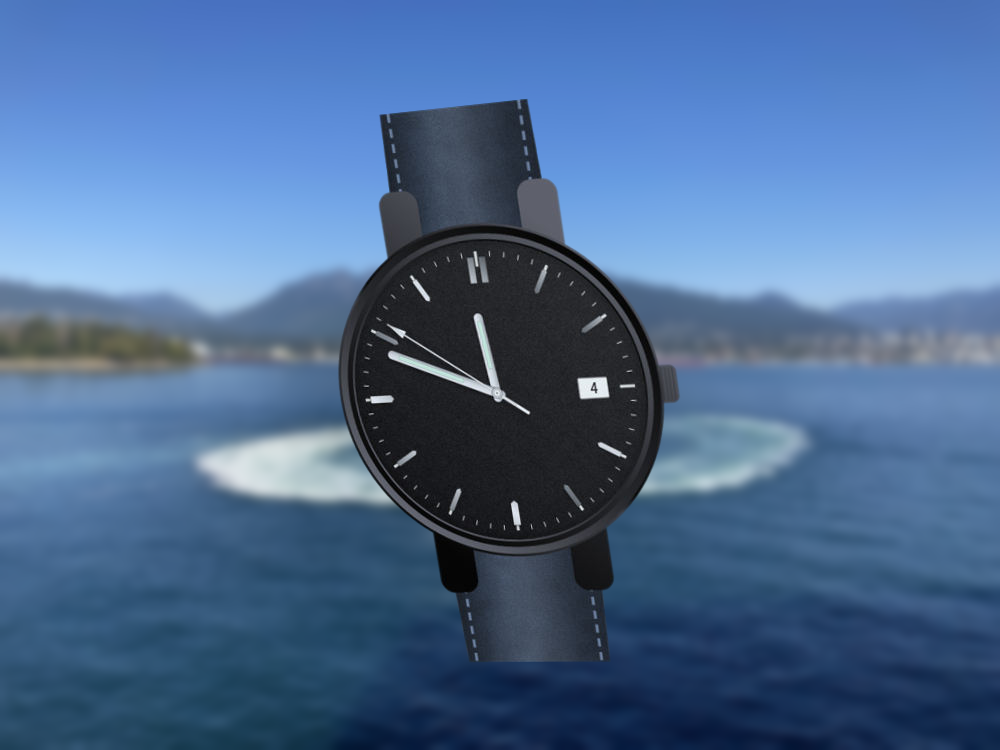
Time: 11h48m51s
